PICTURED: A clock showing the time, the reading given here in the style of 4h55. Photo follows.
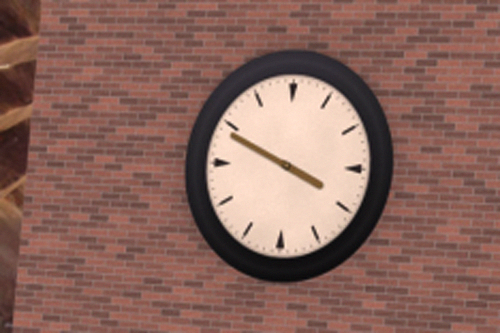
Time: 3h49
